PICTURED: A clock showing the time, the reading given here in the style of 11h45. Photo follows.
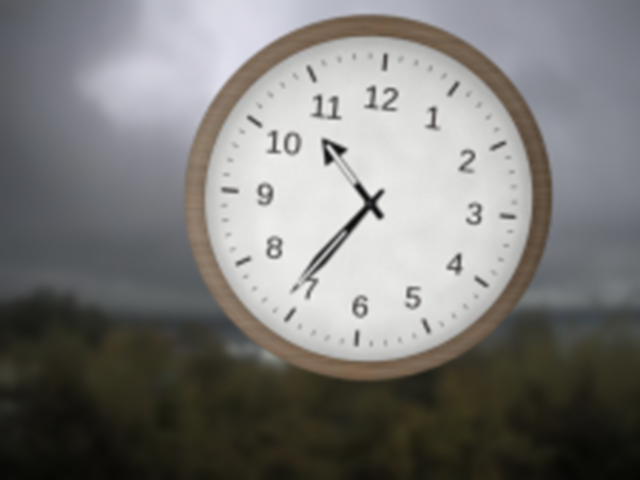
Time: 10h36
